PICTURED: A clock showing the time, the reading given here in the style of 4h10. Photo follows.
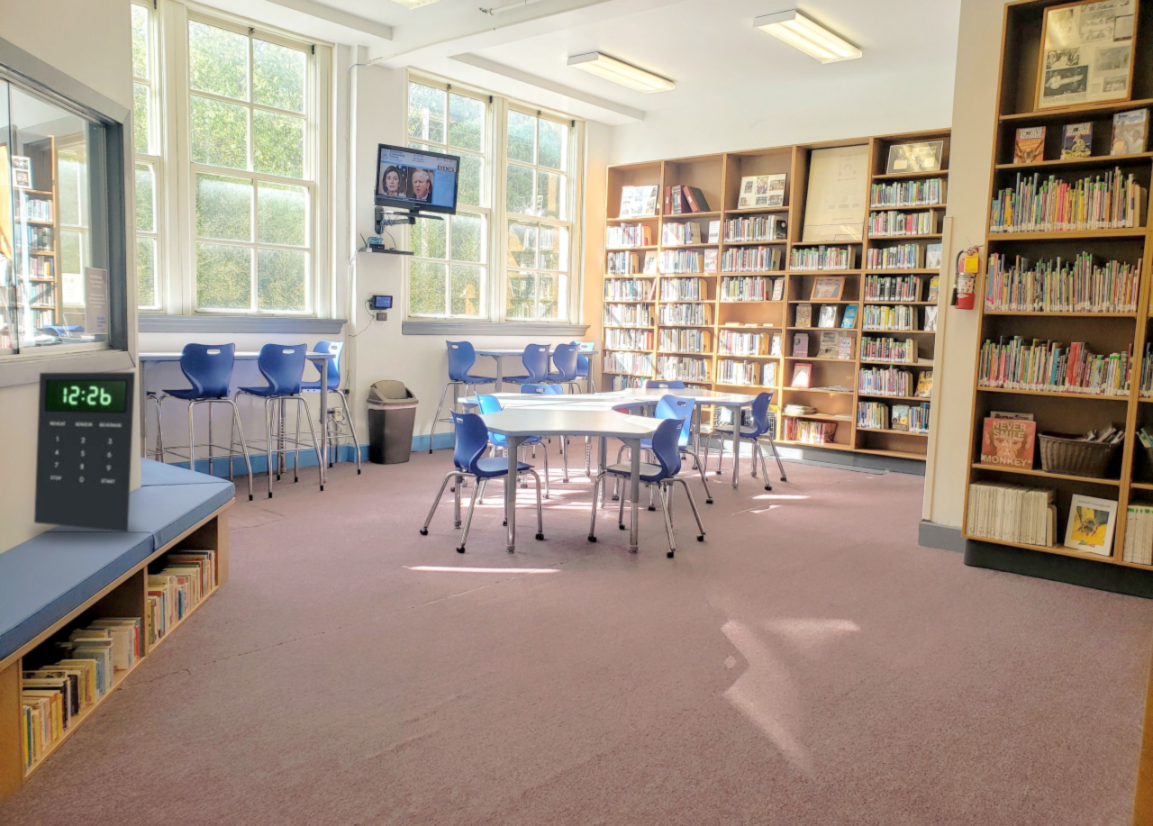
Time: 12h26
